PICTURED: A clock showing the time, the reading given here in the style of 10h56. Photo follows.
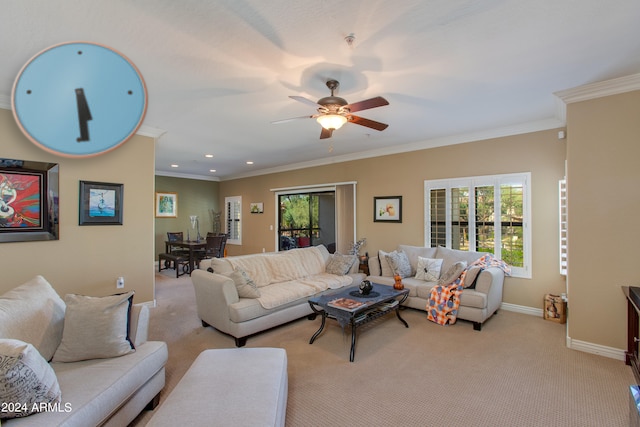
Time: 5h29
